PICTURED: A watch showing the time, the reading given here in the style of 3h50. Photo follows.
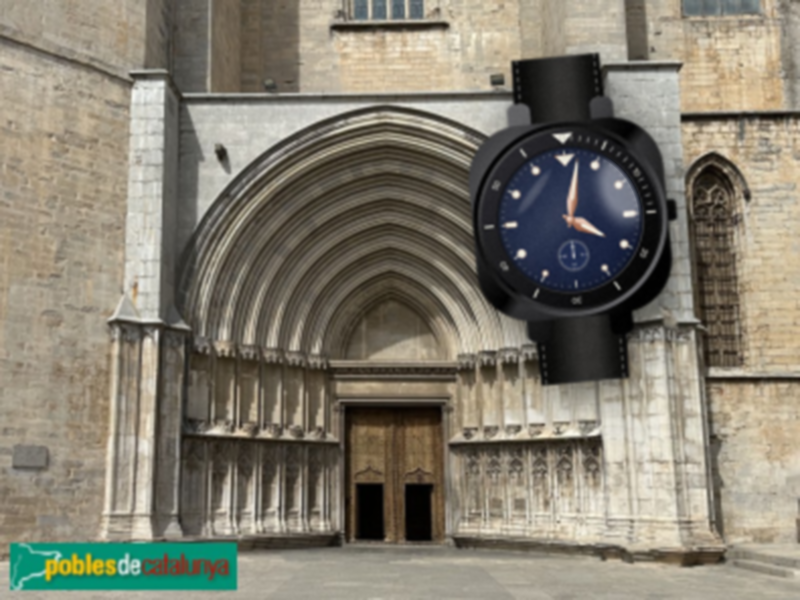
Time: 4h02
